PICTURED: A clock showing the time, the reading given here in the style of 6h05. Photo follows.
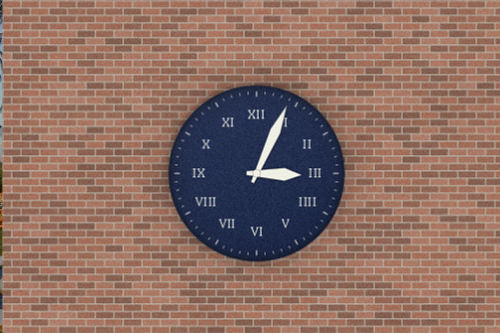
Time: 3h04
